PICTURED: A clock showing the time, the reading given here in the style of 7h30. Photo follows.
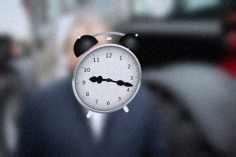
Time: 9h18
